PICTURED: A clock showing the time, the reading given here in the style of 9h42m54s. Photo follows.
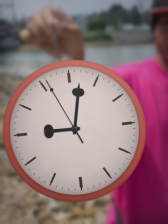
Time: 9h01m56s
